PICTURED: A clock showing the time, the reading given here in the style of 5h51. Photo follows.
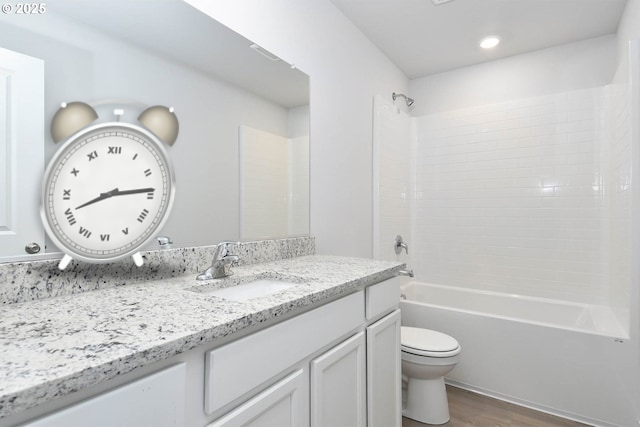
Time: 8h14
